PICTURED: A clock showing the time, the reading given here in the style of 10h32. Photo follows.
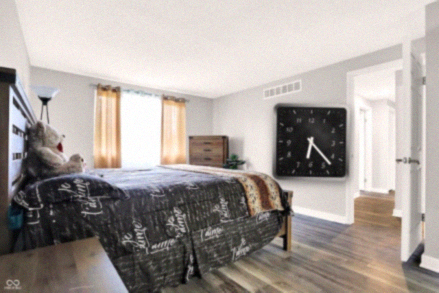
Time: 6h23
